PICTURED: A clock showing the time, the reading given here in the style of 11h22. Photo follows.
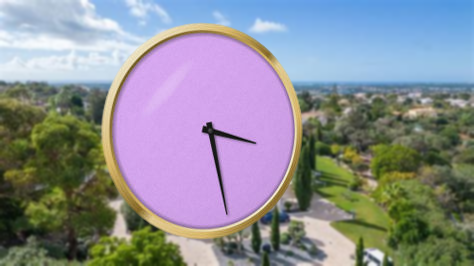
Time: 3h28
